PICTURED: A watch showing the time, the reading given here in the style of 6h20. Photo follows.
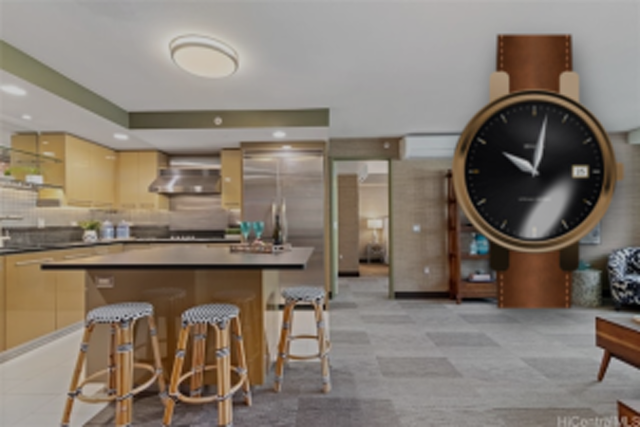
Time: 10h02
